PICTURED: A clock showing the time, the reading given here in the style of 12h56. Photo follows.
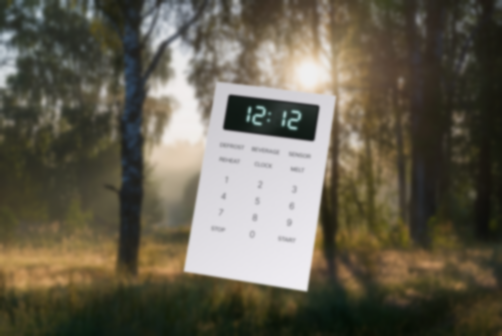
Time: 12h12
